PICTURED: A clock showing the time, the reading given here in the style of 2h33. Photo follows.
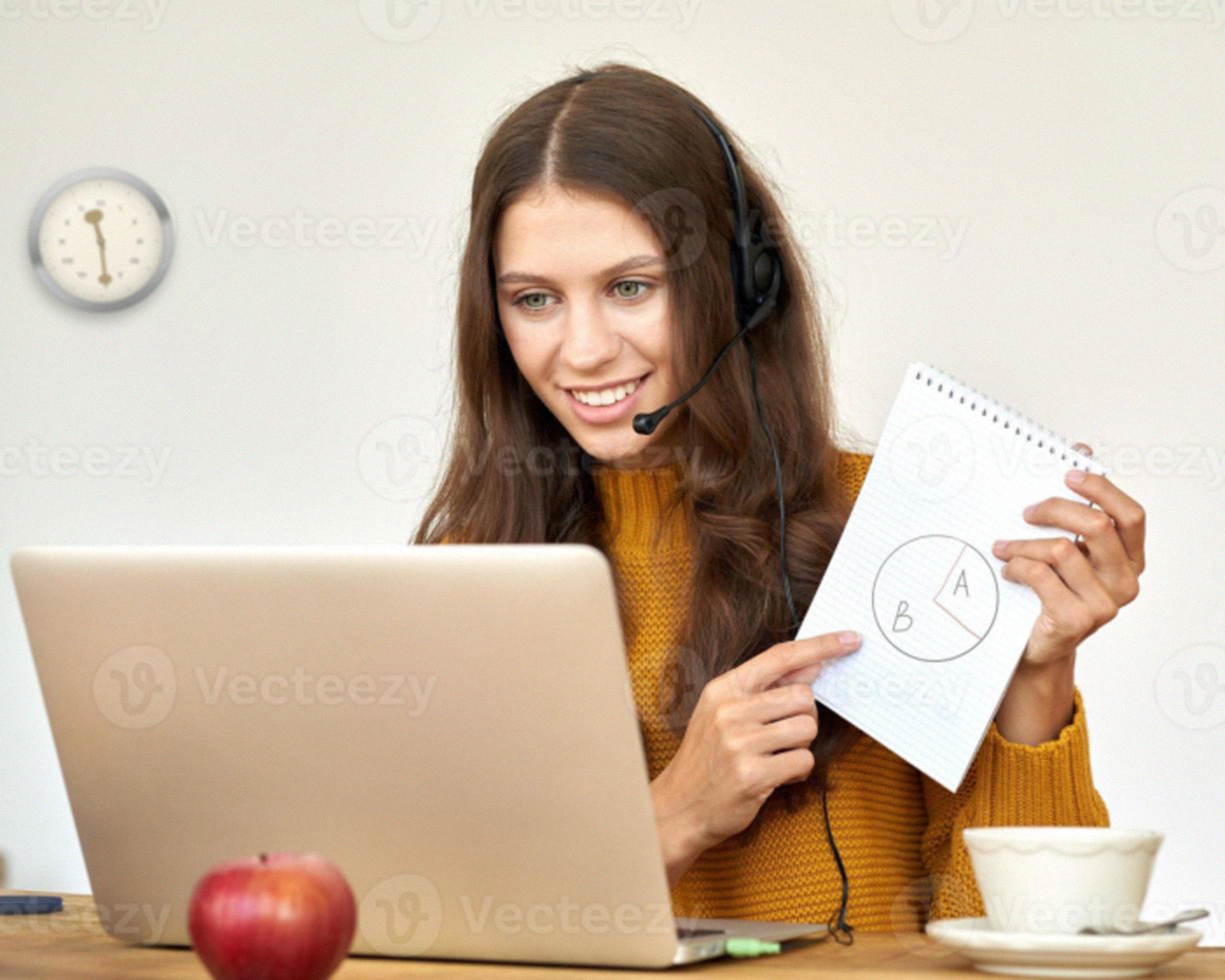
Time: 11h29
